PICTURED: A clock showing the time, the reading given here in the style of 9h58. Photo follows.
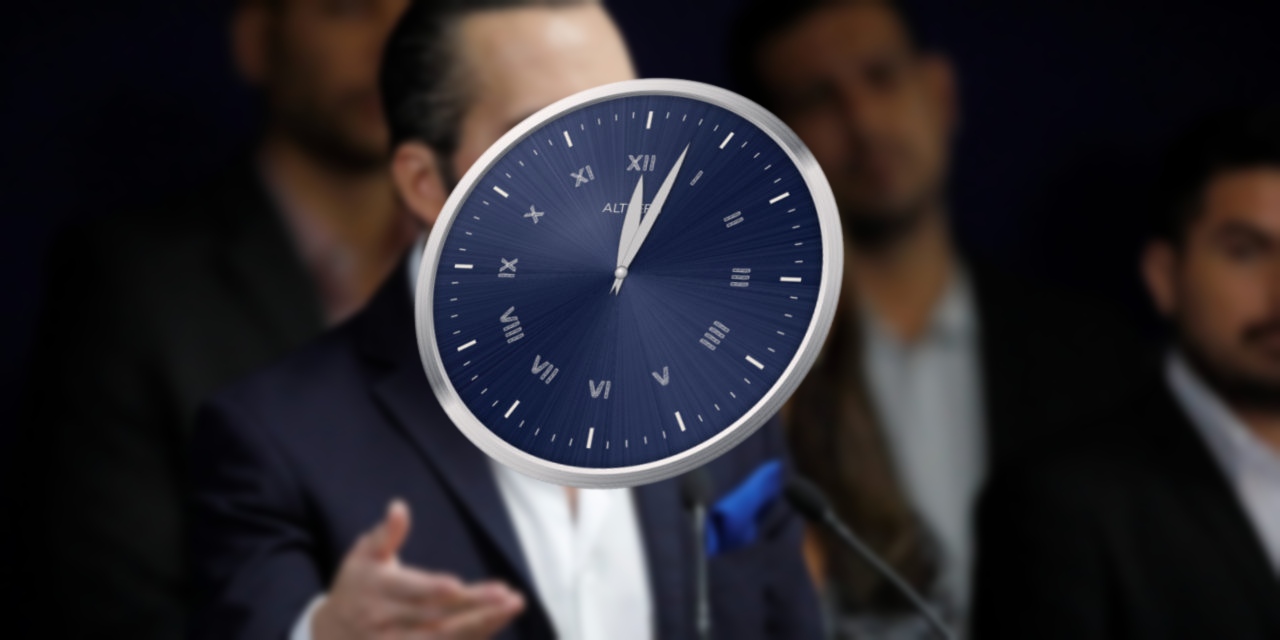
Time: 12h03
